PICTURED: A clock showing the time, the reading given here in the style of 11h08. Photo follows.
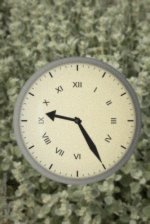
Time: 9h25
